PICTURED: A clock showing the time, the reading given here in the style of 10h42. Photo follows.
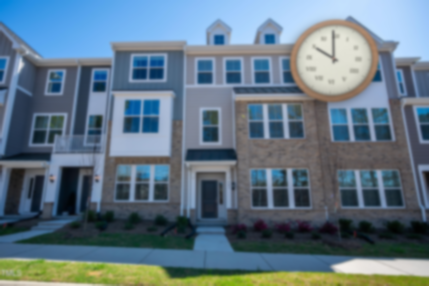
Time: 9h59
